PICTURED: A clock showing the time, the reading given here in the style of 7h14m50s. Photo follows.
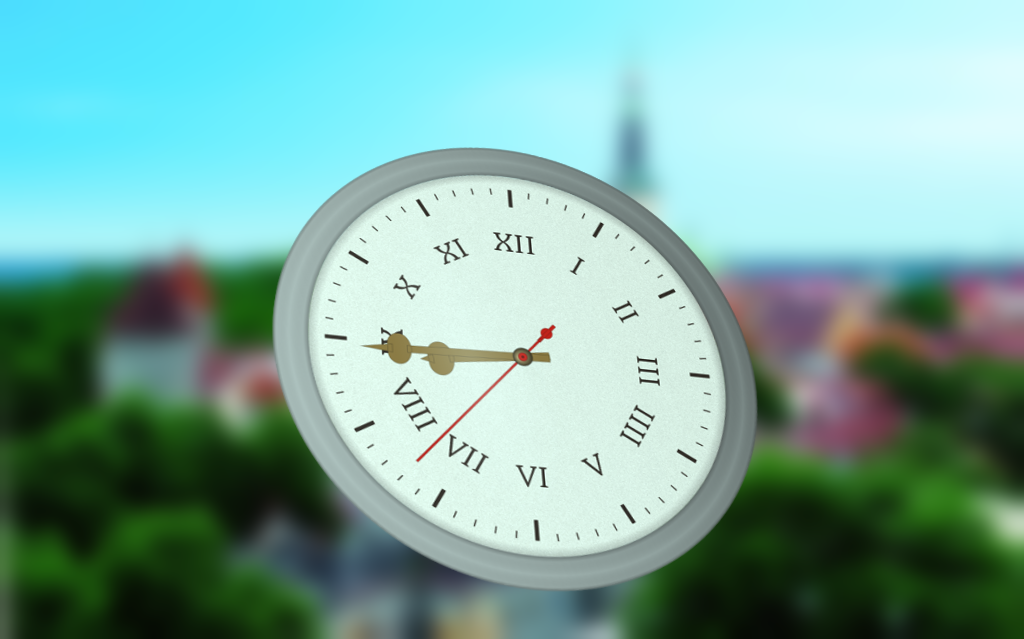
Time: 8h44m37s
